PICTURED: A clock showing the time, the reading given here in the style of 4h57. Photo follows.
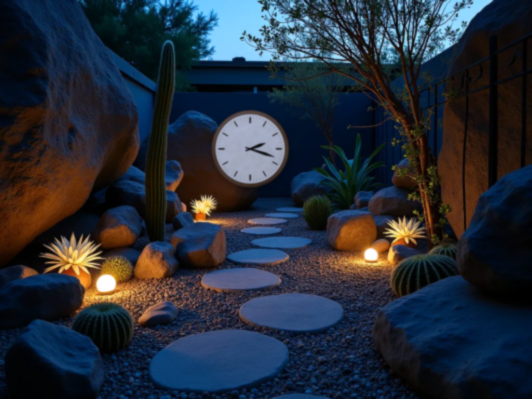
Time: 2h18
